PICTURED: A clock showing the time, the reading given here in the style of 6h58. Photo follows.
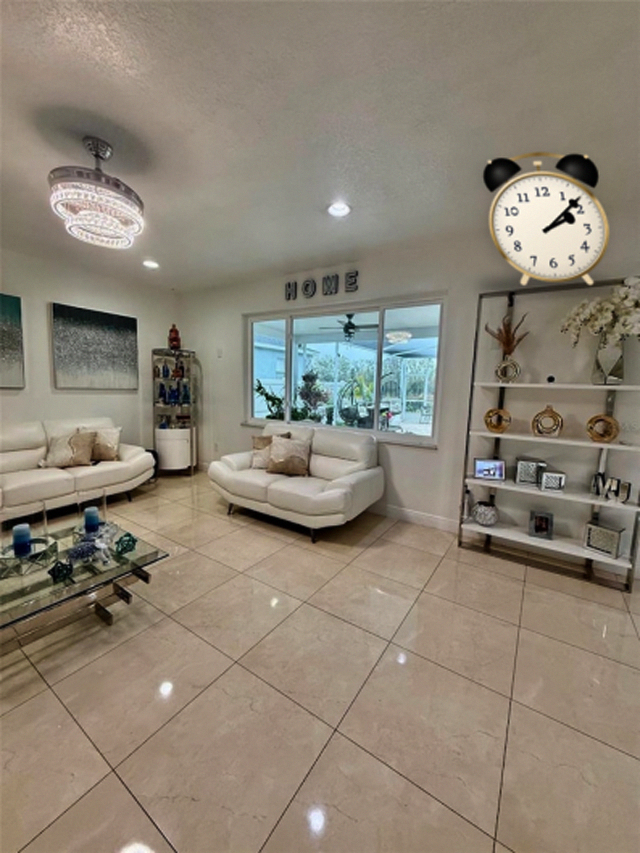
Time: 2h08
